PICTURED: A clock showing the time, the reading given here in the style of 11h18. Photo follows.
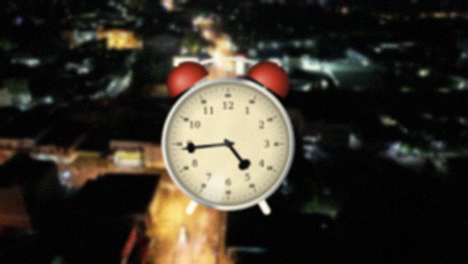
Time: 4h44
